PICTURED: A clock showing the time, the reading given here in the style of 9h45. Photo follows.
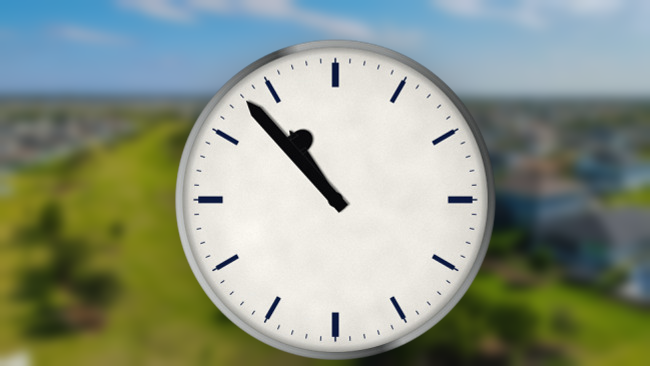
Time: 10h53
